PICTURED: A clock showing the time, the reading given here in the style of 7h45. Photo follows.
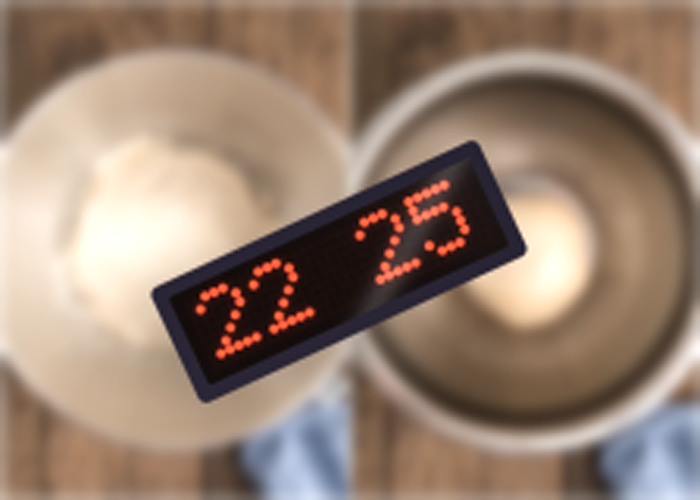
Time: 22h25
